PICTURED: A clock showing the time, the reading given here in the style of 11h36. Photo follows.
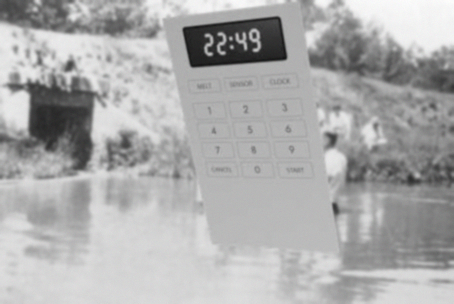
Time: 22h49
